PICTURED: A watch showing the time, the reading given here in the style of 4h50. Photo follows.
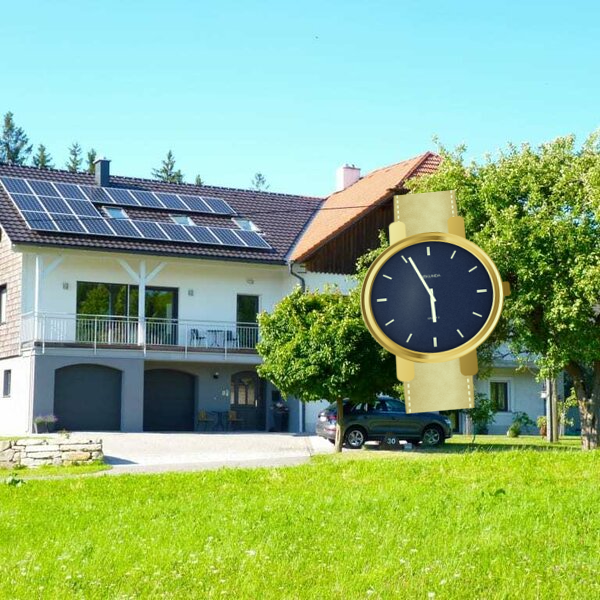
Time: 5h56
